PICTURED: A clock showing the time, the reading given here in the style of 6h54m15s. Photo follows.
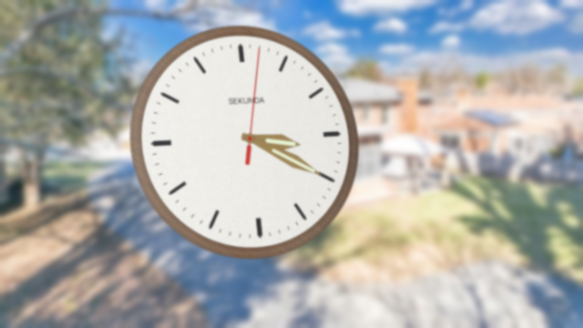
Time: 3h20m02s
